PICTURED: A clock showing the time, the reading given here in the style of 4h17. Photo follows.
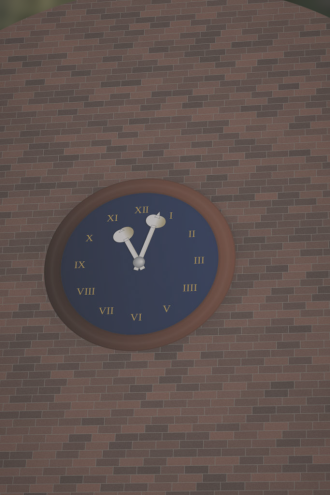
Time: 11h03
